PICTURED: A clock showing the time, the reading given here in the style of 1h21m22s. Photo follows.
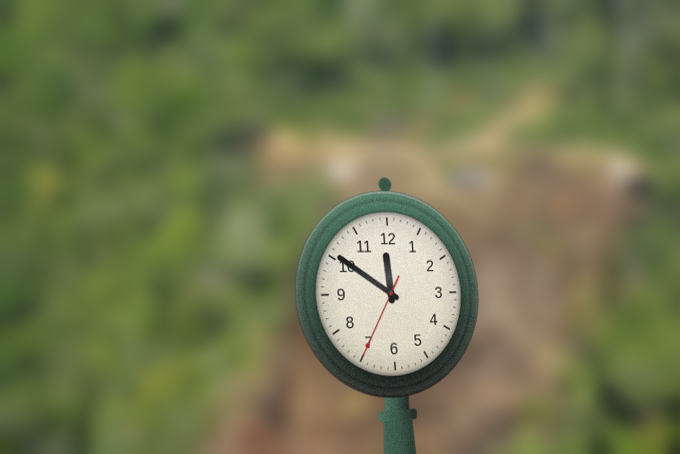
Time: 11h50m35s
